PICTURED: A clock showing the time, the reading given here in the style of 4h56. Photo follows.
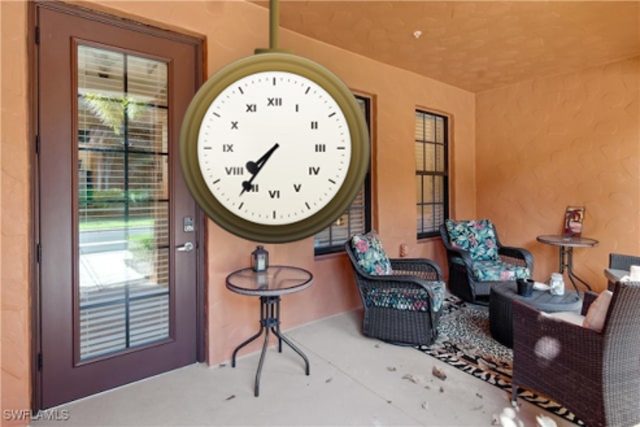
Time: 7h36
